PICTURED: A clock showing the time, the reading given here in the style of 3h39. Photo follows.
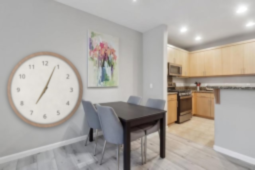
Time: 7h04
